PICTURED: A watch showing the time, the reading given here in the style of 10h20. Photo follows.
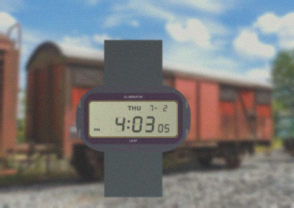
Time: 4h03
